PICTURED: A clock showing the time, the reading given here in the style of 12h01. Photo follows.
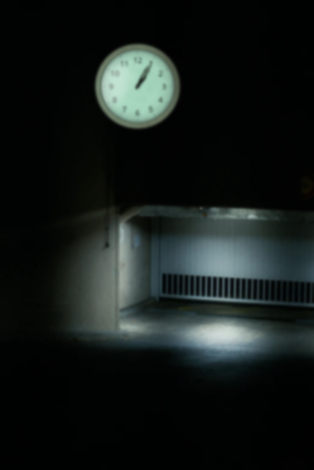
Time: 1h05
